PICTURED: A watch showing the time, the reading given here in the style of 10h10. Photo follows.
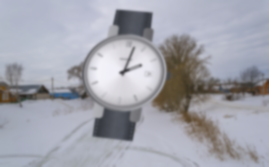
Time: 2h02
